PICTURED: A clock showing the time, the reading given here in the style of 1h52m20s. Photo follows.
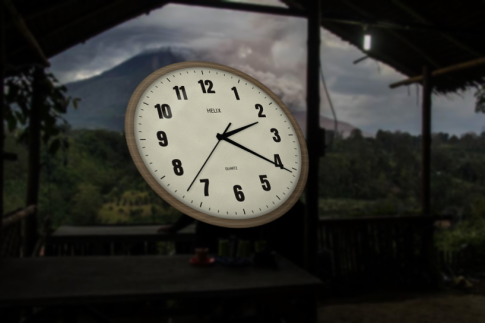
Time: 2h20m37s
